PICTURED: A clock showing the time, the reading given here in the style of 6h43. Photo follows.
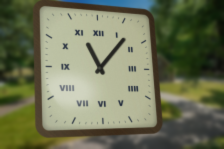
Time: 11h07
